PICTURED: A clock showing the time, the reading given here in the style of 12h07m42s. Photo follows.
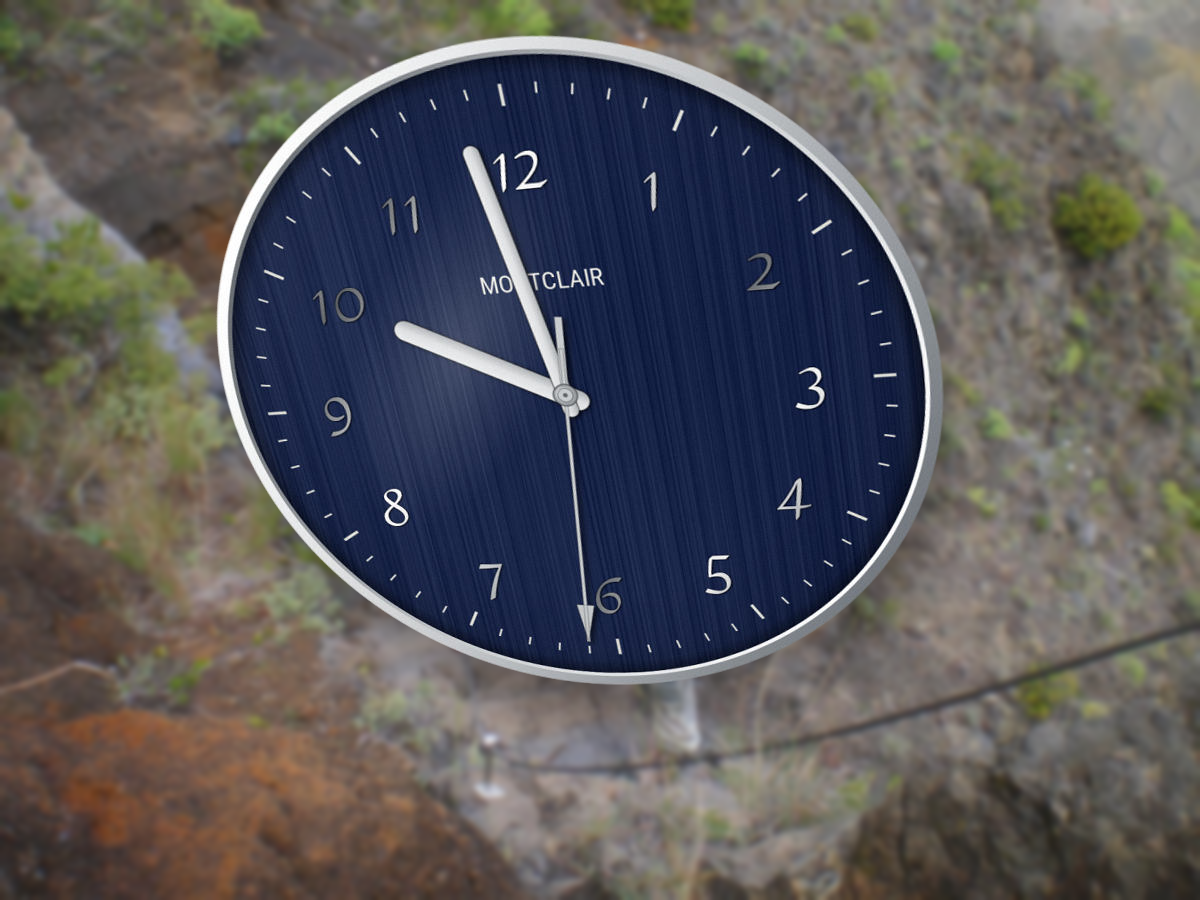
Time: 9h58m31s
